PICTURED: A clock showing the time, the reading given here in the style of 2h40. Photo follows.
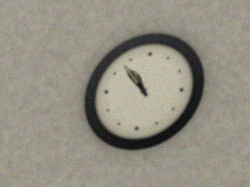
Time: 10h53
